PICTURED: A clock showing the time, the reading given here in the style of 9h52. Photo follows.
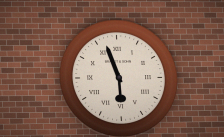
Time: 5h57
